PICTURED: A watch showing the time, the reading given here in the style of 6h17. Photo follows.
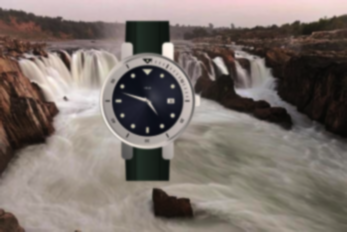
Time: 4h48
